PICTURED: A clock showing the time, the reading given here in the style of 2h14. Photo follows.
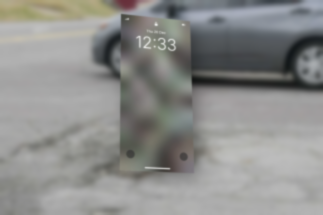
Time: 12h33
